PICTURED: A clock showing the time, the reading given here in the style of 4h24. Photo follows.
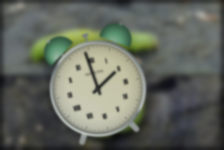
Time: 1h59
